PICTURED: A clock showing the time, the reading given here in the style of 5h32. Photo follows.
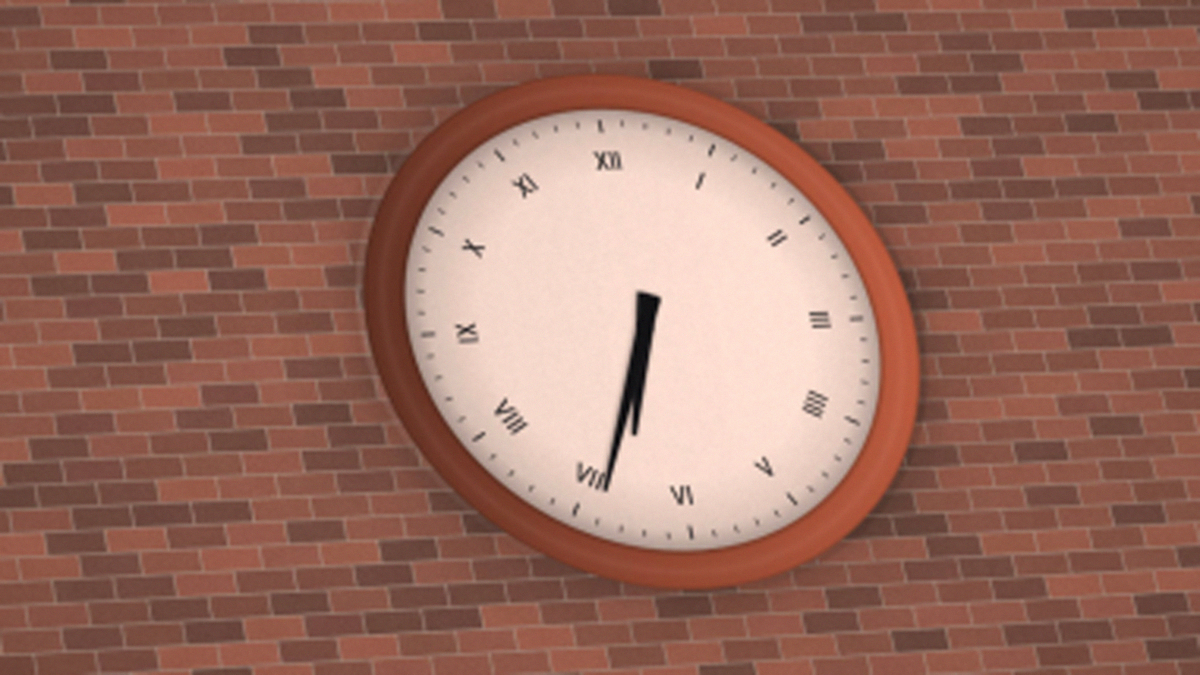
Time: 6h34
